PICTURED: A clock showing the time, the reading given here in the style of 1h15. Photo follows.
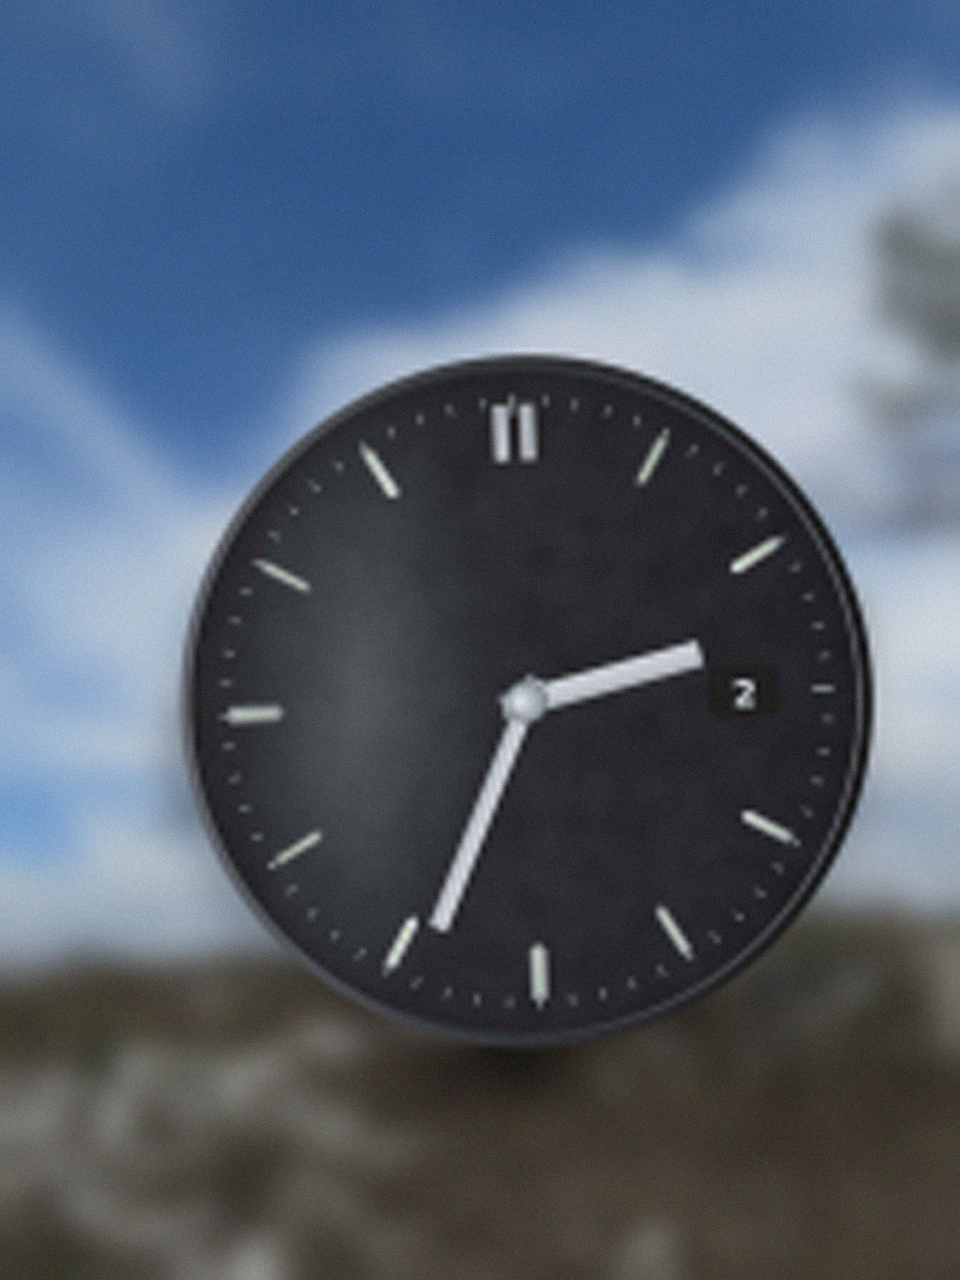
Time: 2h34
